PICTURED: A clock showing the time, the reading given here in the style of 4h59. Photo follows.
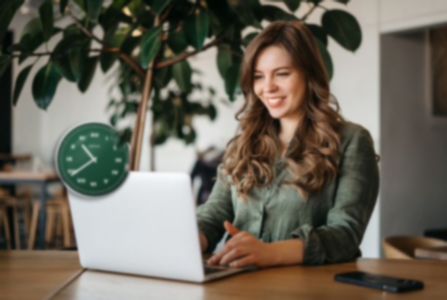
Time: 10h39
